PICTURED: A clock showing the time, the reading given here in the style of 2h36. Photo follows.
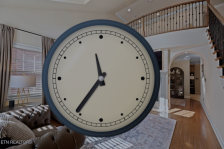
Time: 11h36
